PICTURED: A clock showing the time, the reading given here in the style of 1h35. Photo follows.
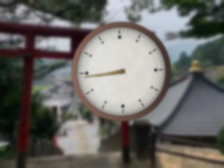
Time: 8h44
